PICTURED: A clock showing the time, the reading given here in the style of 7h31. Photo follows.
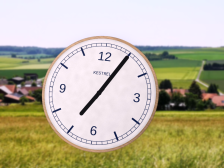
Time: 7h05
